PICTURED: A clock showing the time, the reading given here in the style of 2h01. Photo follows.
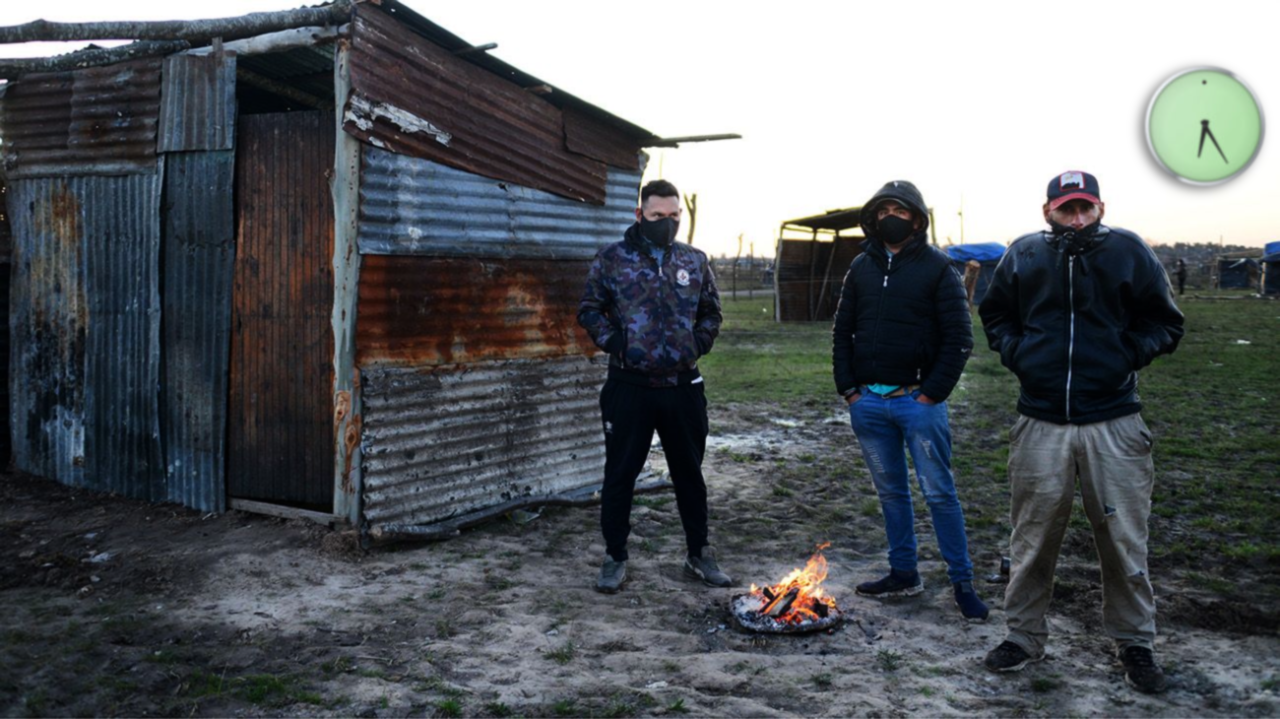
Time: 6h25
